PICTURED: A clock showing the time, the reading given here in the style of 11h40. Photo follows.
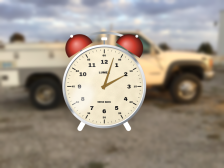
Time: 2h03
